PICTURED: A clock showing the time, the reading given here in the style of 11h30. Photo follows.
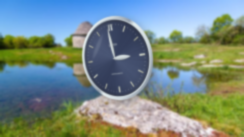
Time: 2h59
